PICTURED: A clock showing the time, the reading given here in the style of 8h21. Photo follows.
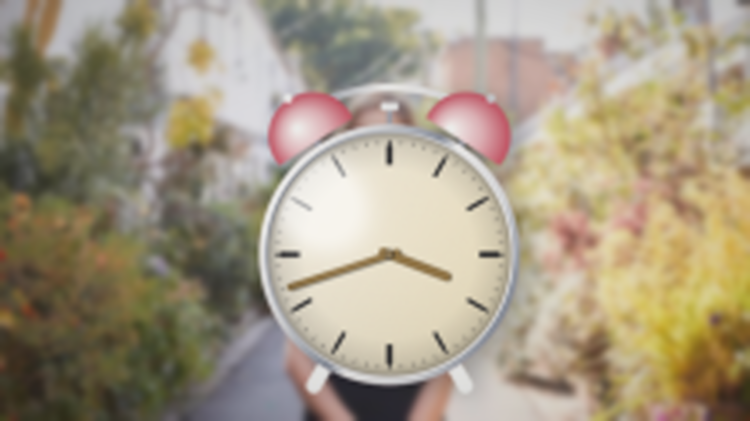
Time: 3h42
